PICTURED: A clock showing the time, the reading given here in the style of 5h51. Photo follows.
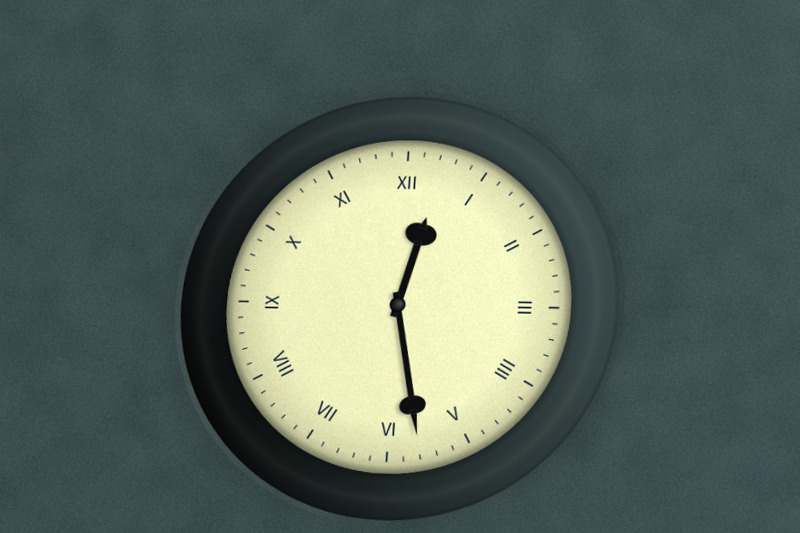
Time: 12h28
